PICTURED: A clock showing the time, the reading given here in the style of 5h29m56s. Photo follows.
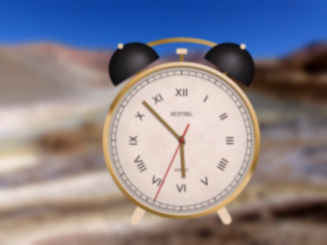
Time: 5h52m34s
